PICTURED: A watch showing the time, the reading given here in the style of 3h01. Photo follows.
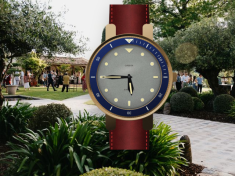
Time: 5h45
